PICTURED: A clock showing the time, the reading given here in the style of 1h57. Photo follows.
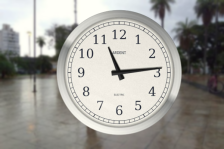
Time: 11h14
